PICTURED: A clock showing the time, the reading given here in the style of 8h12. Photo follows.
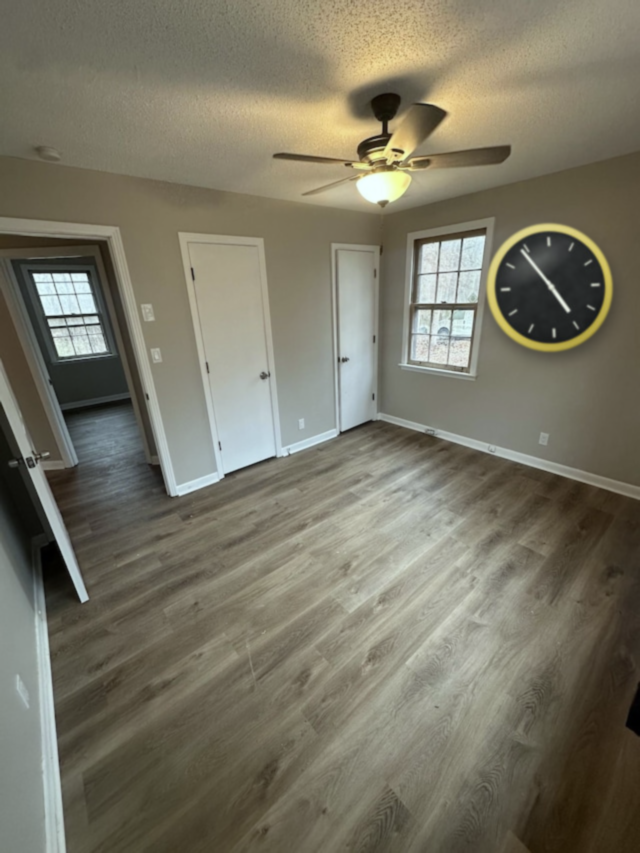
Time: 4h54
